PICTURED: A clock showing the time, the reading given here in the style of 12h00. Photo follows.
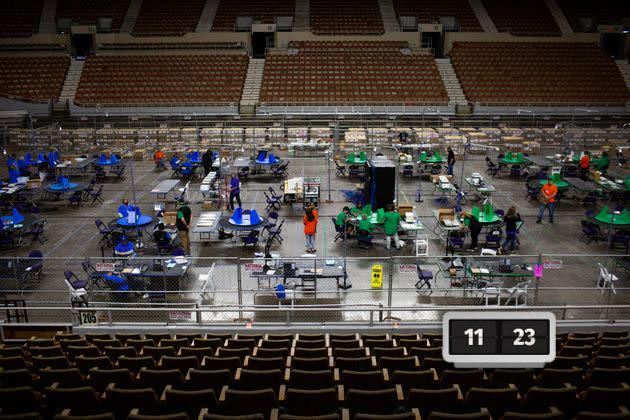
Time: 11h23
